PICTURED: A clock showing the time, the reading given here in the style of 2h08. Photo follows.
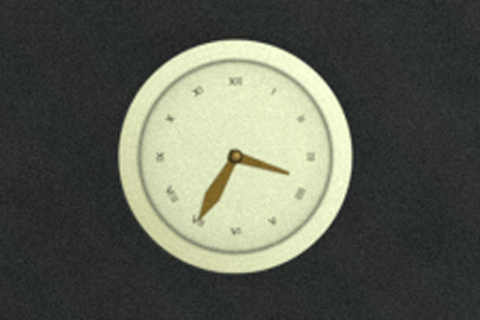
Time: 3h35
